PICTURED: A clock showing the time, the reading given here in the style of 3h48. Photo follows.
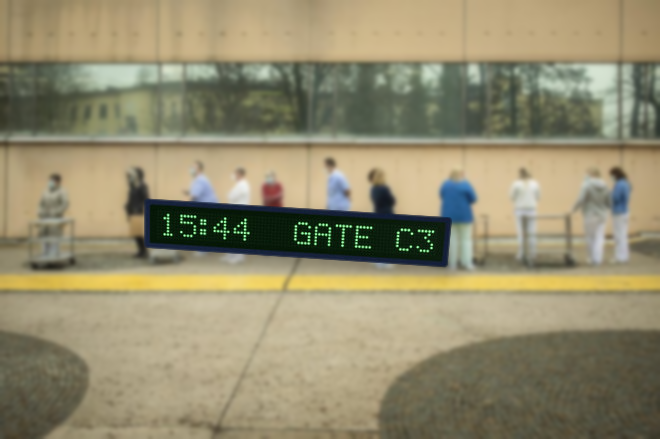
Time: 15h44
